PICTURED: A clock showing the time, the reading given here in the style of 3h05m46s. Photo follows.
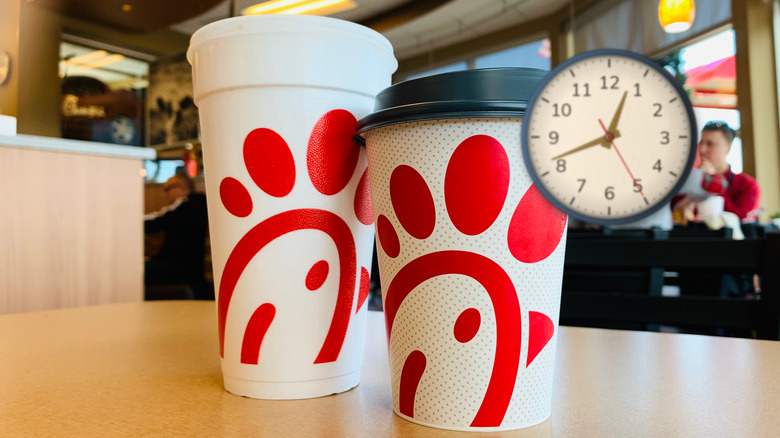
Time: 12h41m25s
